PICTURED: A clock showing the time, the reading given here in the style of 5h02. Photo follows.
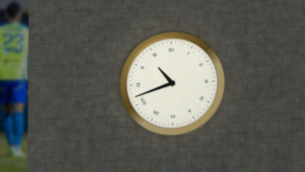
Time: 10h42
